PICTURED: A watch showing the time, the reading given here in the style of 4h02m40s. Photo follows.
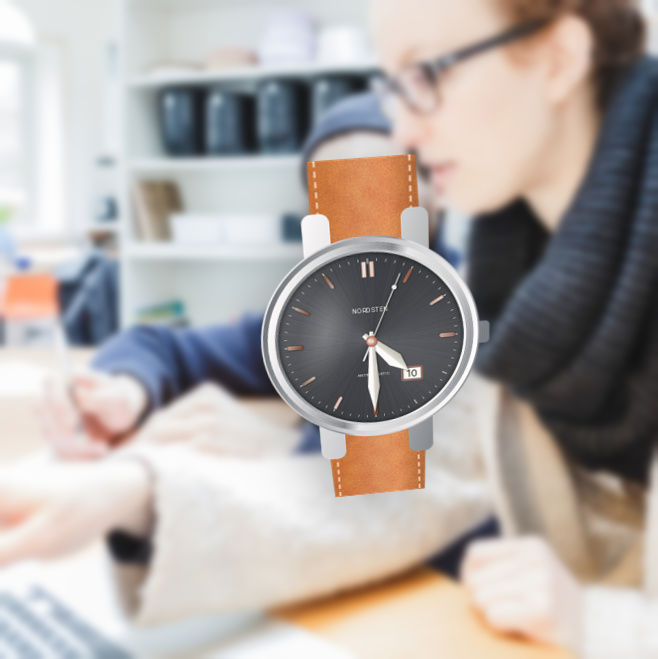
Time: 4h30m04s
